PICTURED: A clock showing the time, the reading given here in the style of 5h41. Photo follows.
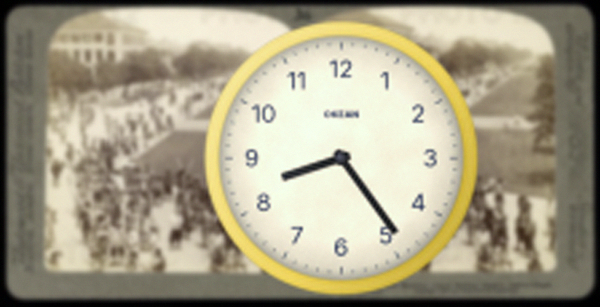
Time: 8h24
